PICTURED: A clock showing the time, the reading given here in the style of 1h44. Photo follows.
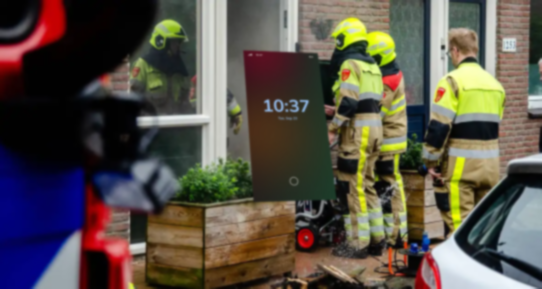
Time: 10h37
